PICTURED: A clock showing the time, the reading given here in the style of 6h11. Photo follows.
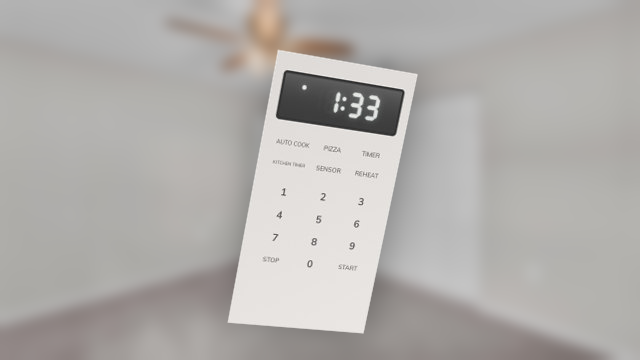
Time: 1h33
